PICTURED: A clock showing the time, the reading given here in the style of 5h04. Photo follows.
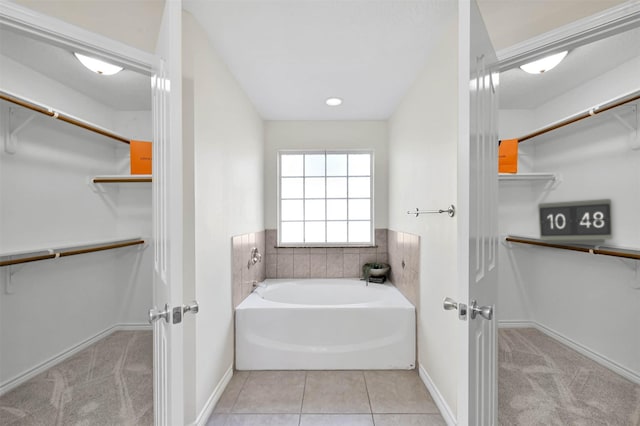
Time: 10h48
